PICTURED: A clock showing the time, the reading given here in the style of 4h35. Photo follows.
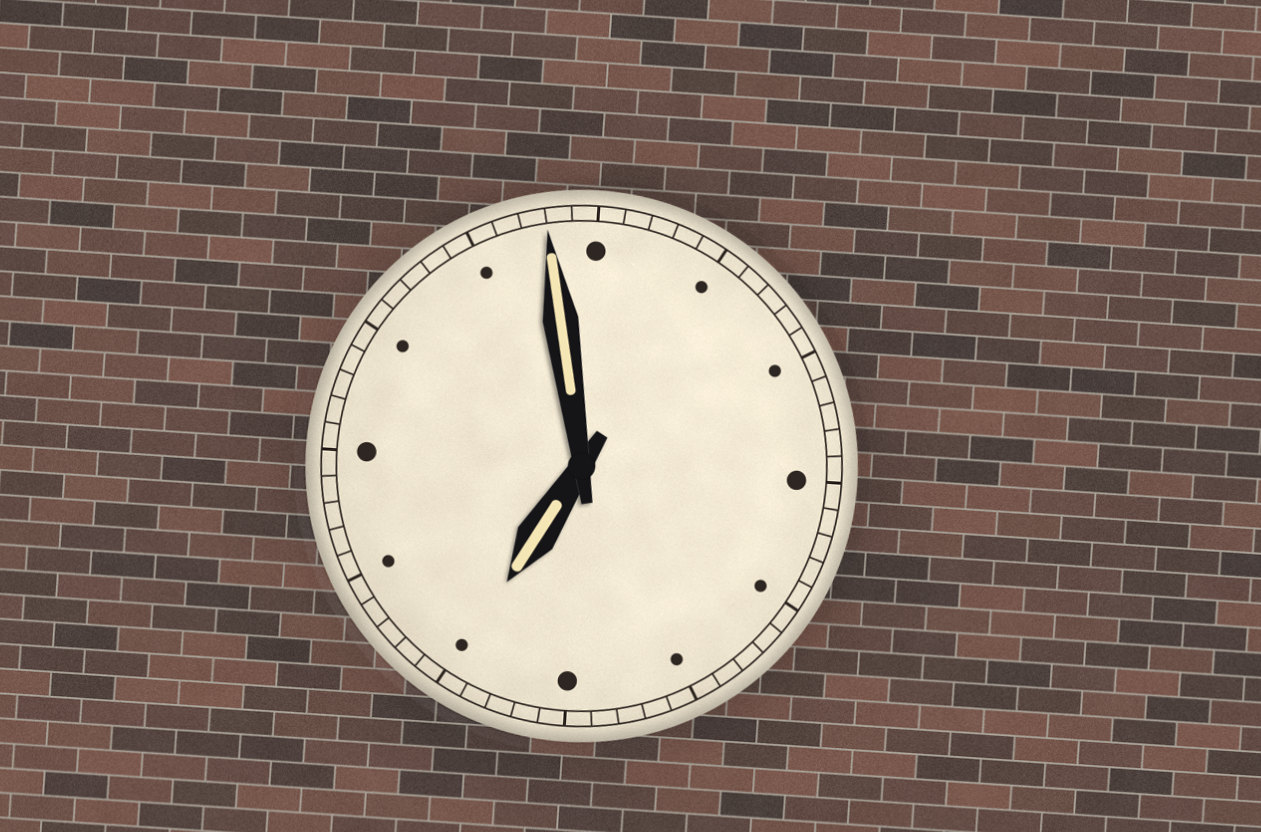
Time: 6h58
